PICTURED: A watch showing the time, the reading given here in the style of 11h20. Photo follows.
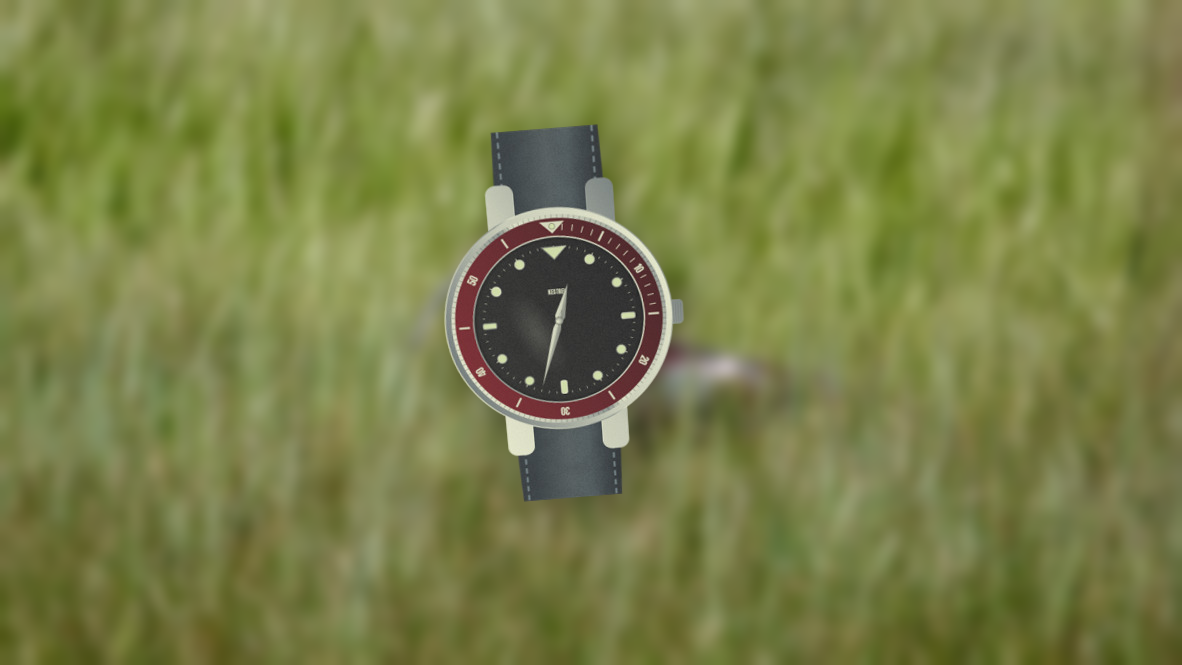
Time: 12h33
